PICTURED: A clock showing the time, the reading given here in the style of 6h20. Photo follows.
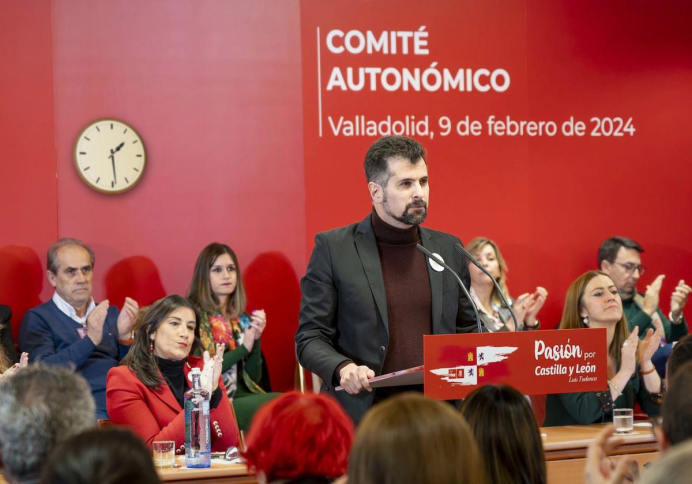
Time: 1h29
